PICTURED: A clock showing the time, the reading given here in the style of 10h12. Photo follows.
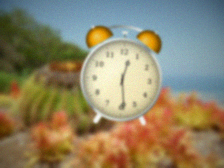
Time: 12h29
